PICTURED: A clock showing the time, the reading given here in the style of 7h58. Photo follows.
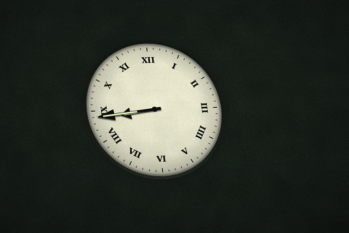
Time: 8h44
